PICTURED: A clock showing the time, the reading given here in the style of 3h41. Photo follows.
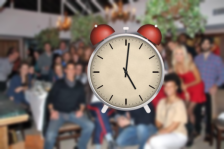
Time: 5h01
